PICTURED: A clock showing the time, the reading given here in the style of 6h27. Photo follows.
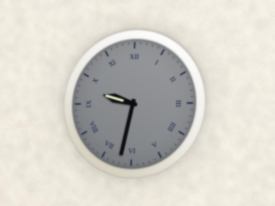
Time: 9h32
